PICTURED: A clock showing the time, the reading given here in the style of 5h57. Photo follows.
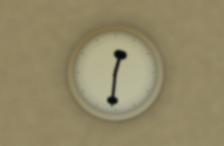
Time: 12h31
